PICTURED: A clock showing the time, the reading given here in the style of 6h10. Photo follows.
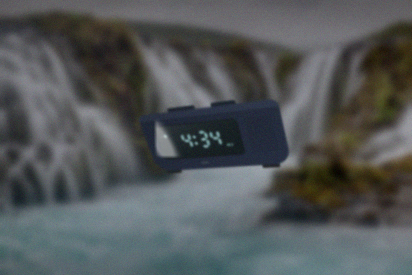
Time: 4h34
